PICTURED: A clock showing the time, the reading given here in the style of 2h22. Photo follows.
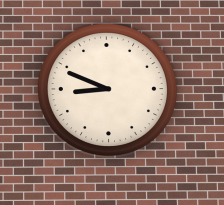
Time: 8h49
